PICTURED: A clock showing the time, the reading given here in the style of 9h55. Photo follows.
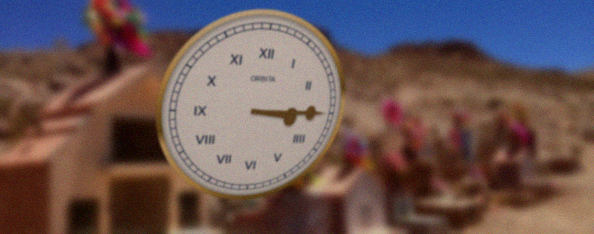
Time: 3h15
